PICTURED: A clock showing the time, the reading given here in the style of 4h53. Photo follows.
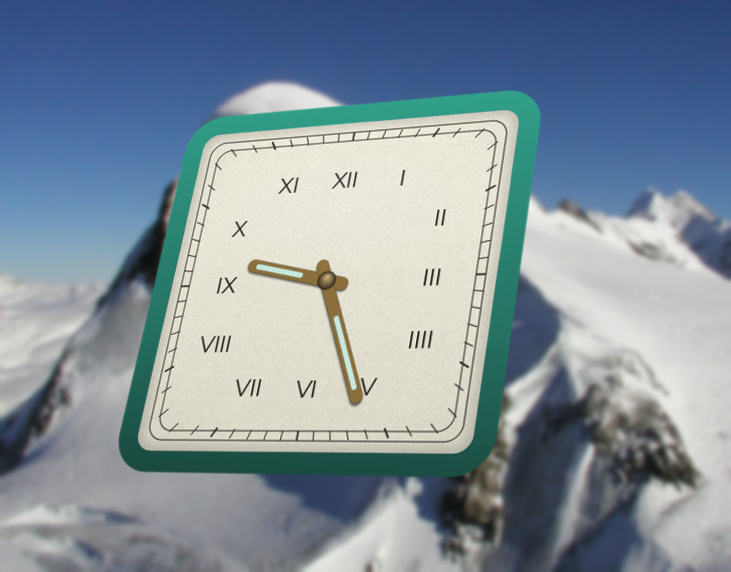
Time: 9h26
